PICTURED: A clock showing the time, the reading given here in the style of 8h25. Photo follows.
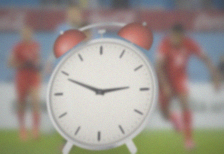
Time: 2h49
